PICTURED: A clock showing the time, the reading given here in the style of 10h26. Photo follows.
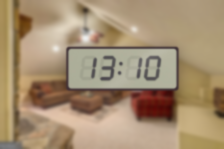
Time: 13h10
